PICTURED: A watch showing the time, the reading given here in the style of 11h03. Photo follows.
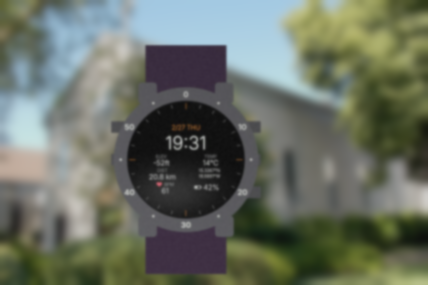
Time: 19h31
